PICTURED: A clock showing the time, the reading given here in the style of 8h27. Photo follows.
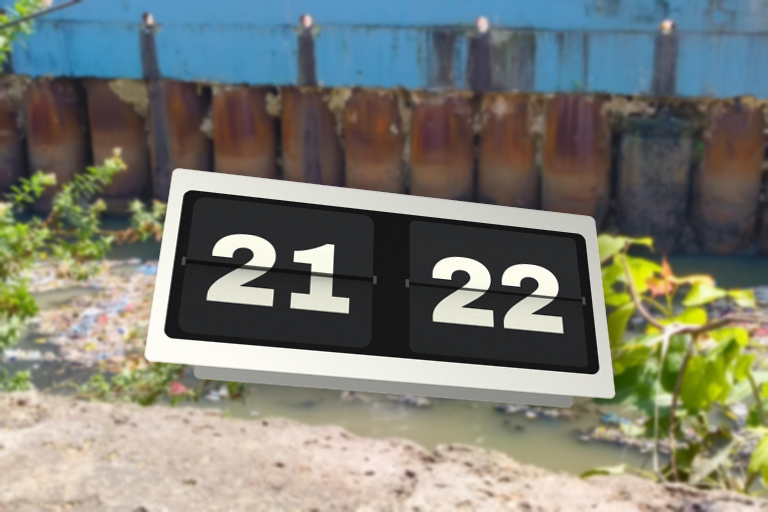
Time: 21h22
